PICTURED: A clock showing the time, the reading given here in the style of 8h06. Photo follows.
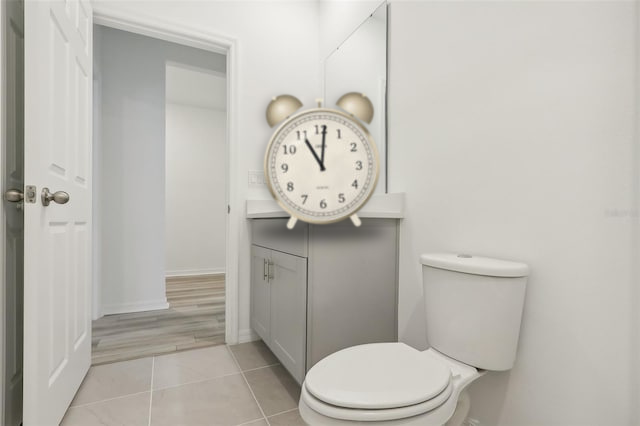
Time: 11h01
